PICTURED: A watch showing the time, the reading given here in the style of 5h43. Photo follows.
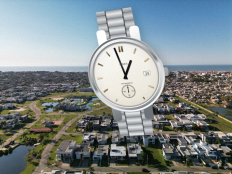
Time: 12h58
